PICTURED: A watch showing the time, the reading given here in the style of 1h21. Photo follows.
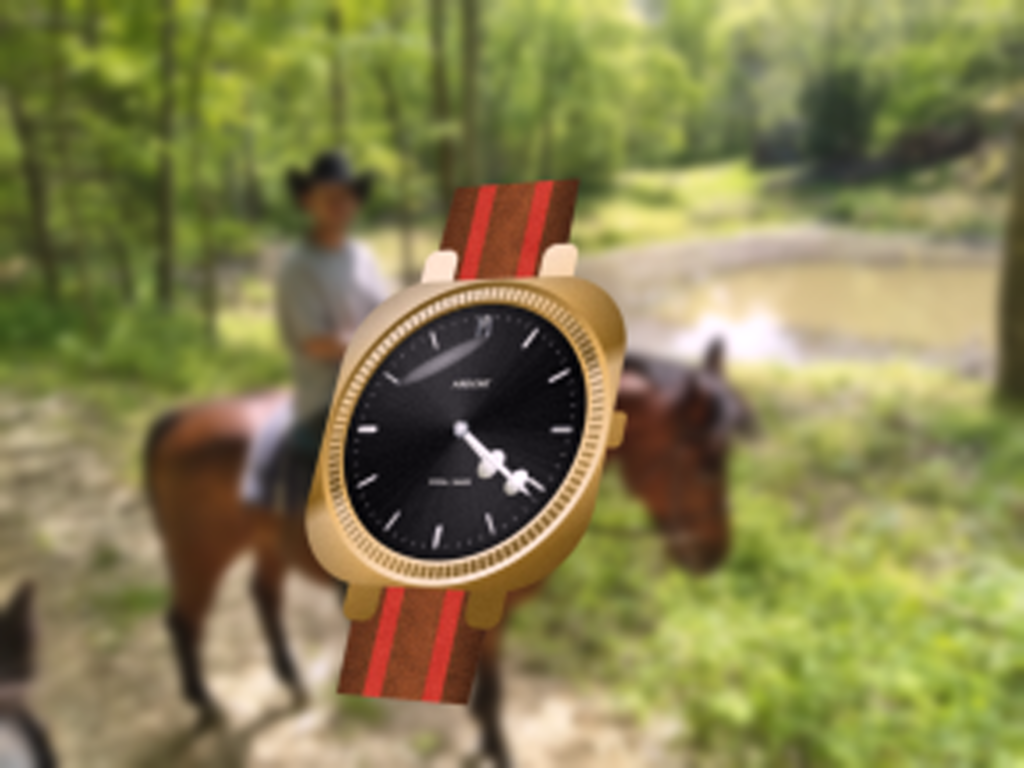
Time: 4h21
